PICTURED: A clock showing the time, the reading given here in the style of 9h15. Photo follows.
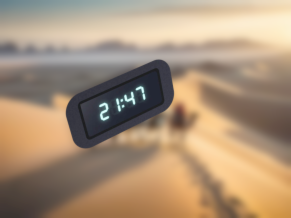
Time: 21h47
